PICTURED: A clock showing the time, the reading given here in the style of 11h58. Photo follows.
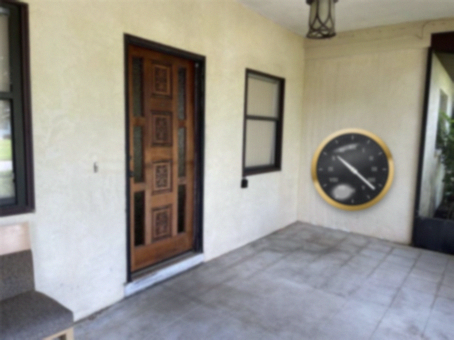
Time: 10h22
